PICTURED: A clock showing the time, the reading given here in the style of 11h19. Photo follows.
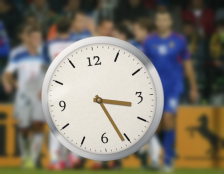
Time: 3h26
